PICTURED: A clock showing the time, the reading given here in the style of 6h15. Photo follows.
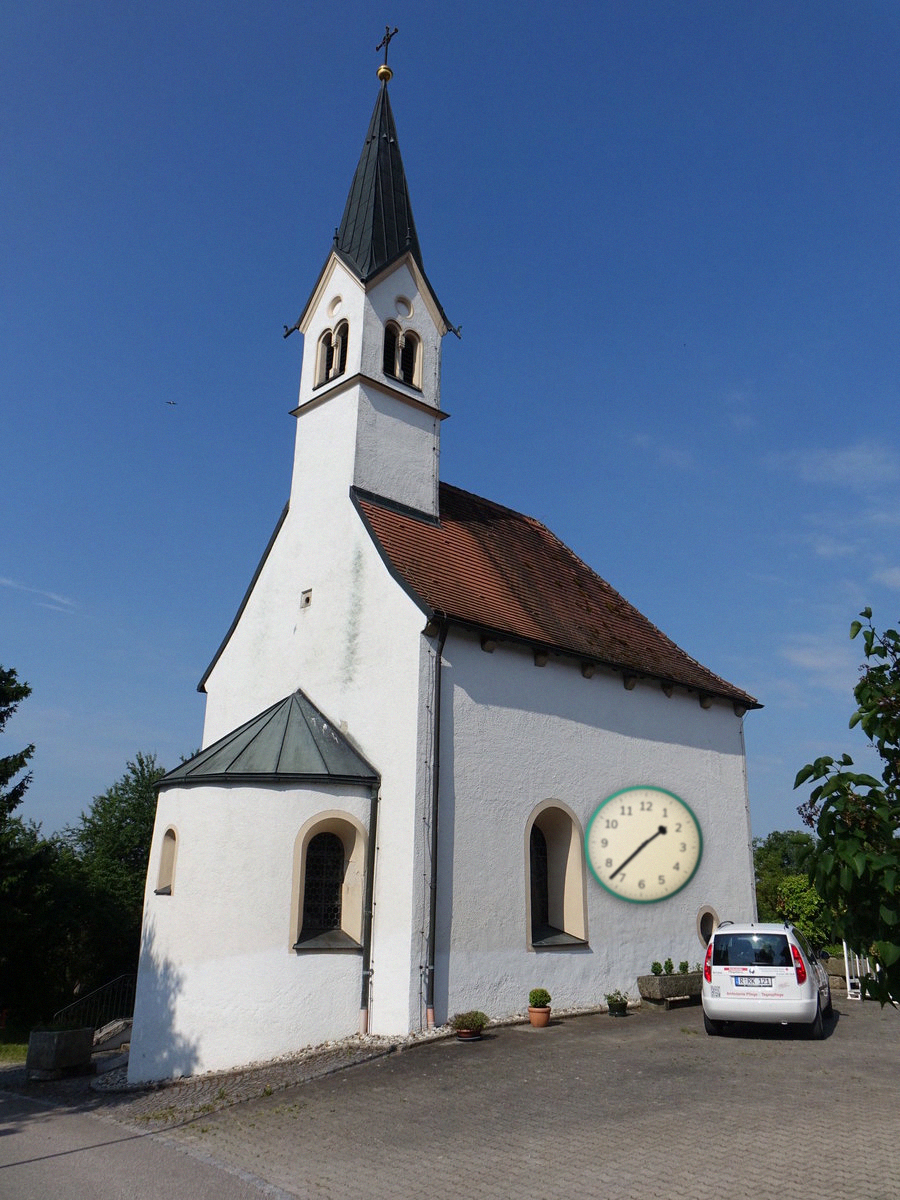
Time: 1h37
